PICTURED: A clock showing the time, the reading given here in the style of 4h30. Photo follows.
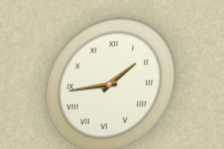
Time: 1h44
